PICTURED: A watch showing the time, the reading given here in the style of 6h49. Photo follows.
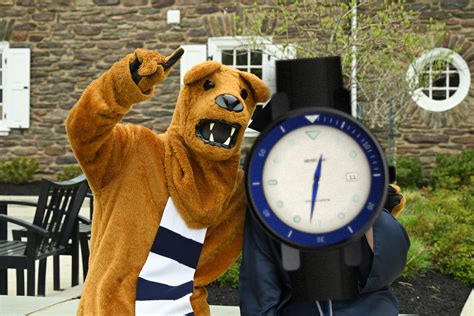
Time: 12h32
